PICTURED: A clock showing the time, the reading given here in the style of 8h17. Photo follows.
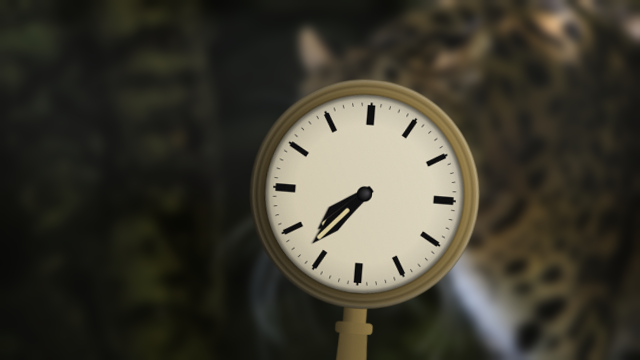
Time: 7h37
